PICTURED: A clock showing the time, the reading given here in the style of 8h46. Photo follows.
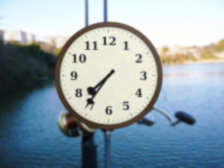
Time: 7h36
